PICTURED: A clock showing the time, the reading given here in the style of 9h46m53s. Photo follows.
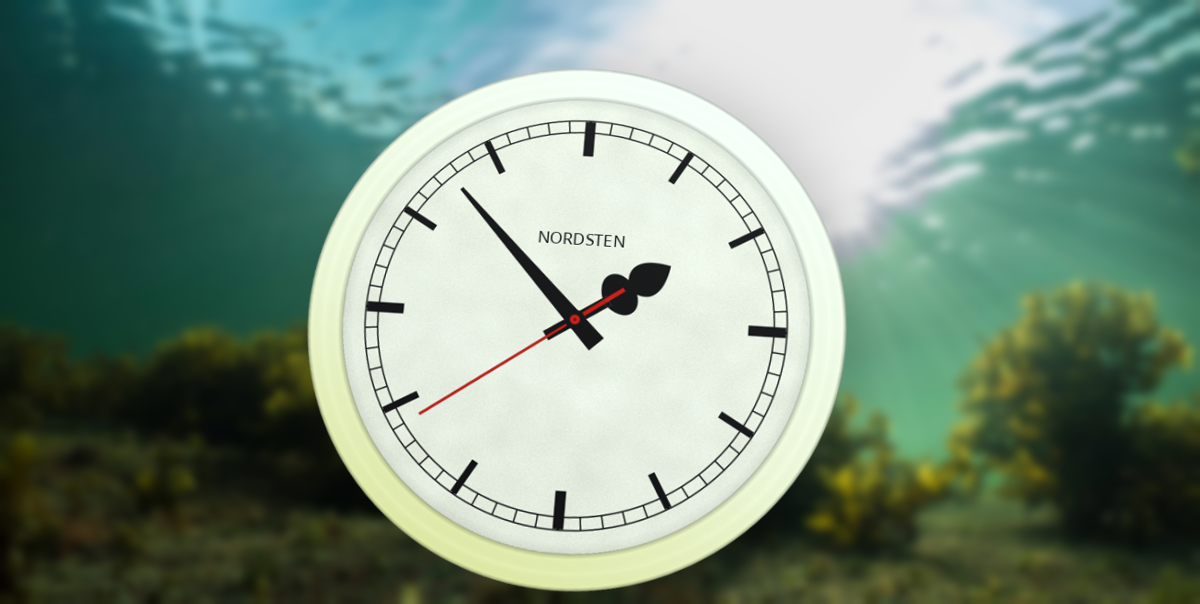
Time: 1h52m39s
